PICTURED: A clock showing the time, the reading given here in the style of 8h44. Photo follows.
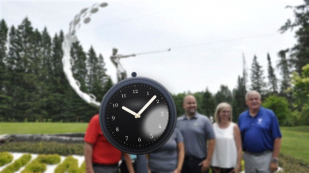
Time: 10h08
